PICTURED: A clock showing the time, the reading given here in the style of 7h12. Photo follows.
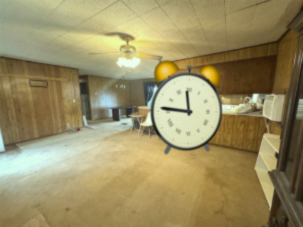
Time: 11h46
